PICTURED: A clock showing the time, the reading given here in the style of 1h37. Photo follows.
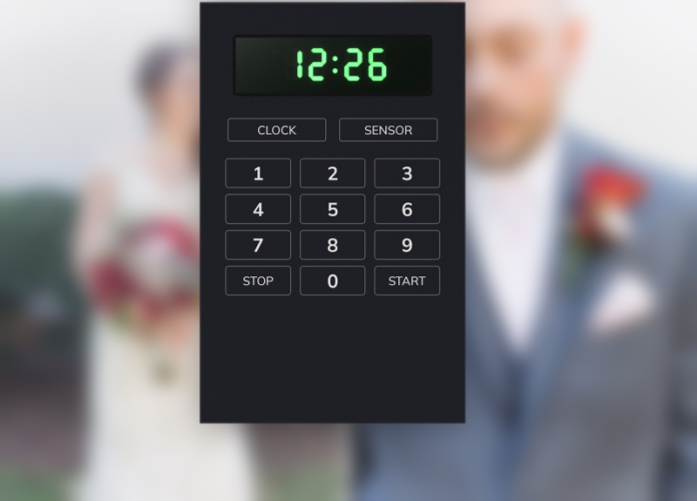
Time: 12h26
